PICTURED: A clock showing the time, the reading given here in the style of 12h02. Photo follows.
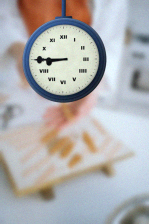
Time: 8h45
